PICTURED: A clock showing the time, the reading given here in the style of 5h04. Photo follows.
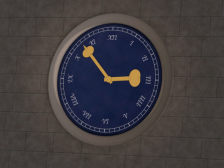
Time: 2h53
